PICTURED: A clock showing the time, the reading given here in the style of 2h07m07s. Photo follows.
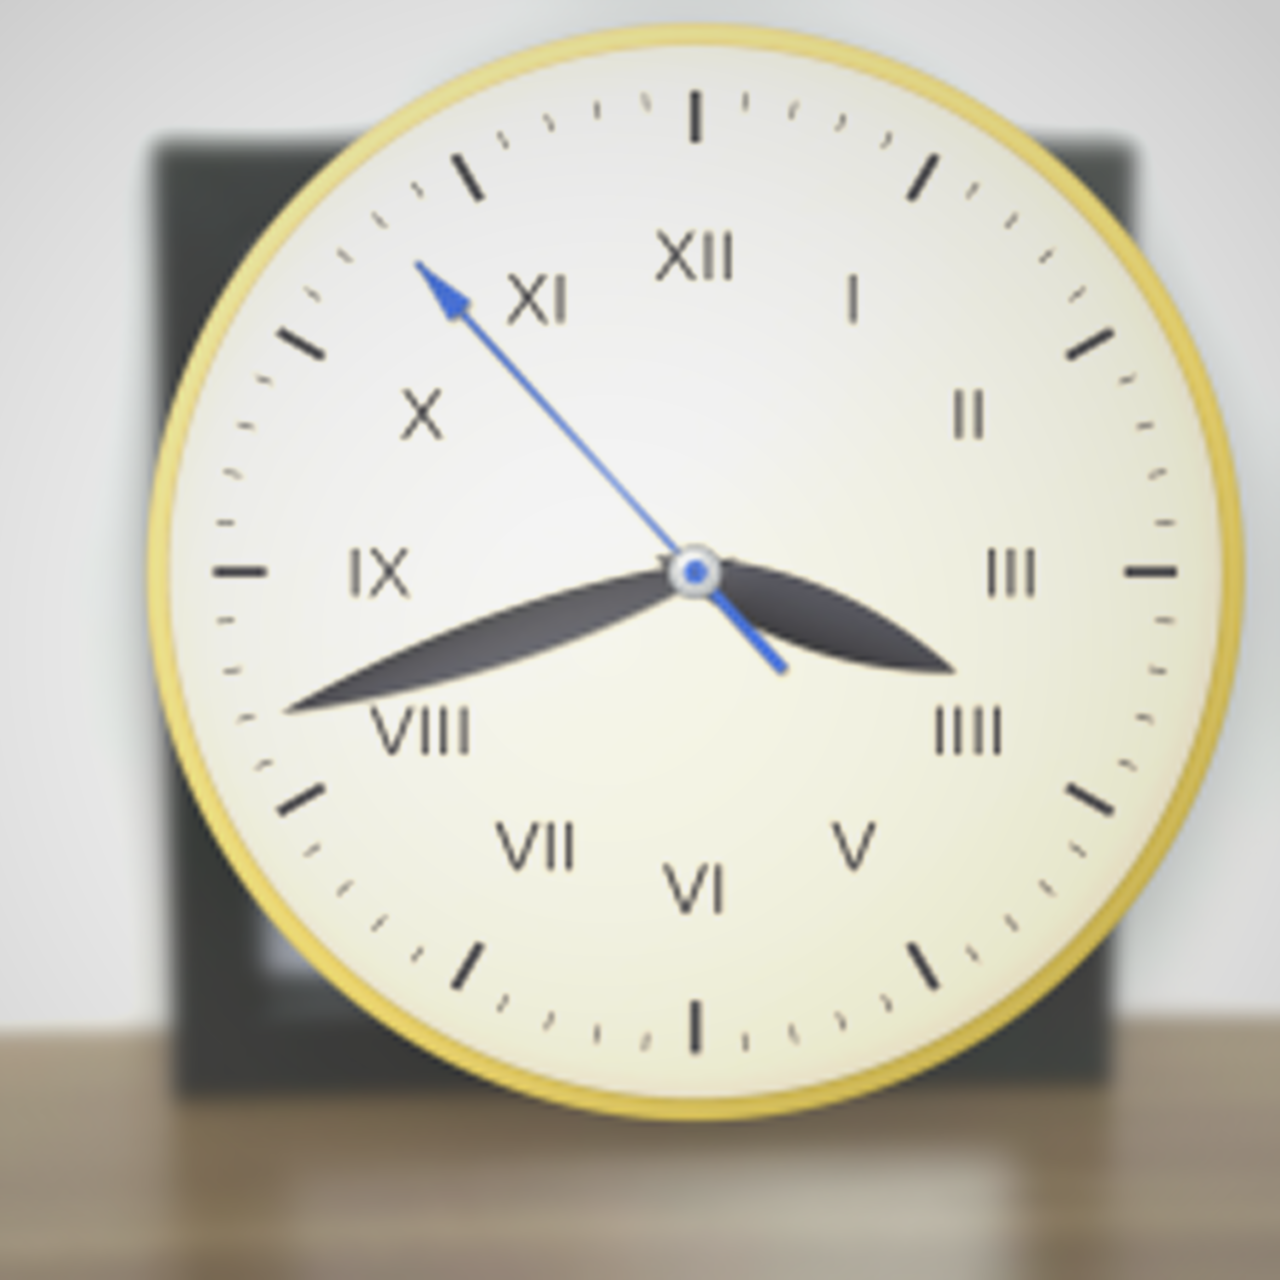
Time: 3h41m53s
